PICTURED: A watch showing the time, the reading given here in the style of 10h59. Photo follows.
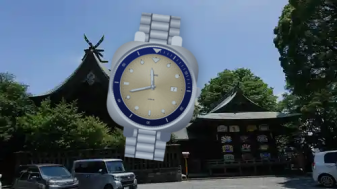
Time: 11h42
